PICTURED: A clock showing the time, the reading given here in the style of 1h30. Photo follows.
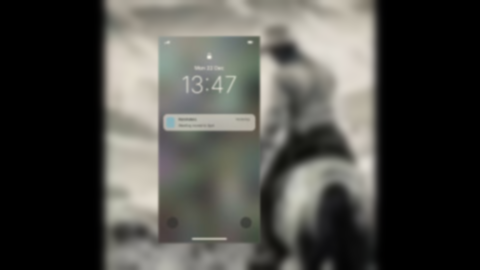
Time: 13h47
